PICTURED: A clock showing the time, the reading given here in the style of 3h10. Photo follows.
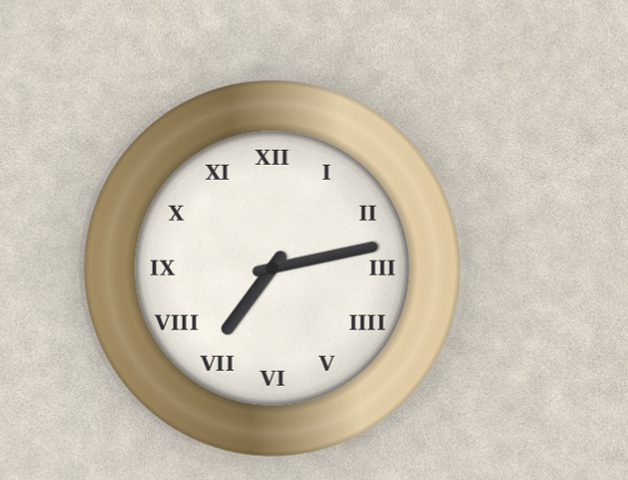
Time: 7h13
